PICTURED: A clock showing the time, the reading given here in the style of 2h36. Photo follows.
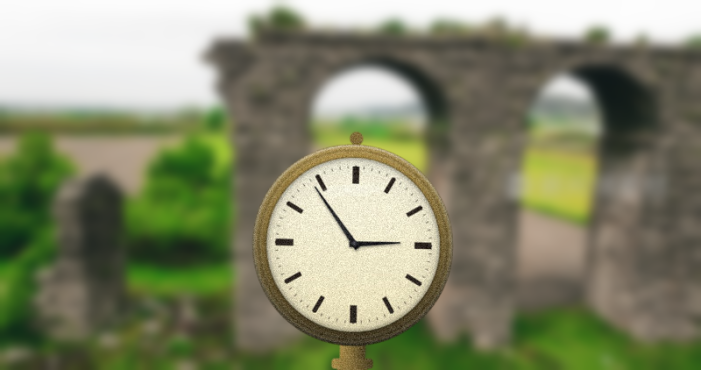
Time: 2h54
